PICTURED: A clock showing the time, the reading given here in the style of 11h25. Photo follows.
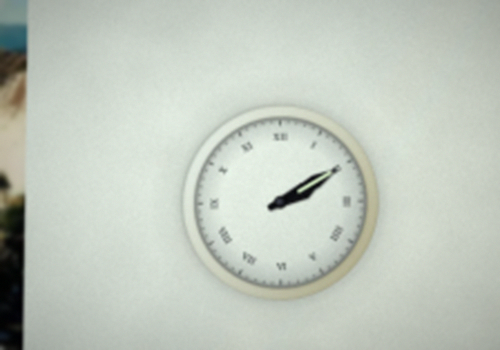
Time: 2h10
